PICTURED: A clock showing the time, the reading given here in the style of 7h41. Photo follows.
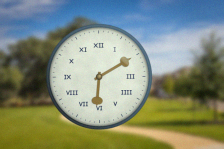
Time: 6h10
